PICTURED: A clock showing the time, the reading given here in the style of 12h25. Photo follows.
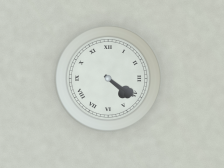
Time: 4h21
